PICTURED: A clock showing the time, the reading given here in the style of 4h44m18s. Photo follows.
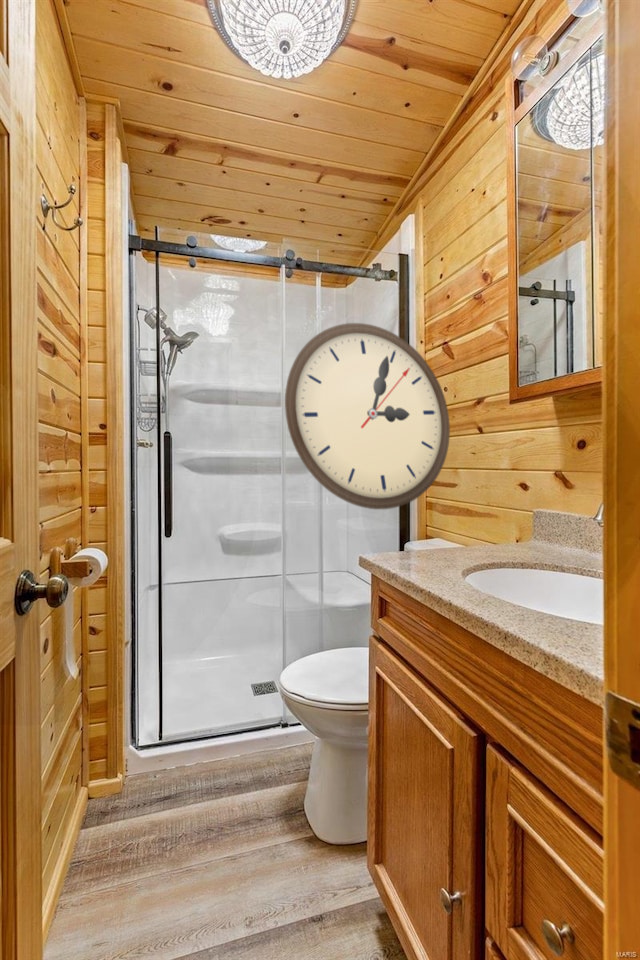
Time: 3h04m08s
